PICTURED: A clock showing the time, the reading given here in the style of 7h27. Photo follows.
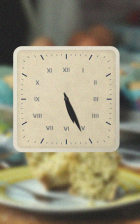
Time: 5h26
